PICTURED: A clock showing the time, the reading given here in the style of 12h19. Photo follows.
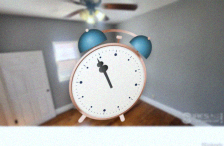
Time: 10h54
